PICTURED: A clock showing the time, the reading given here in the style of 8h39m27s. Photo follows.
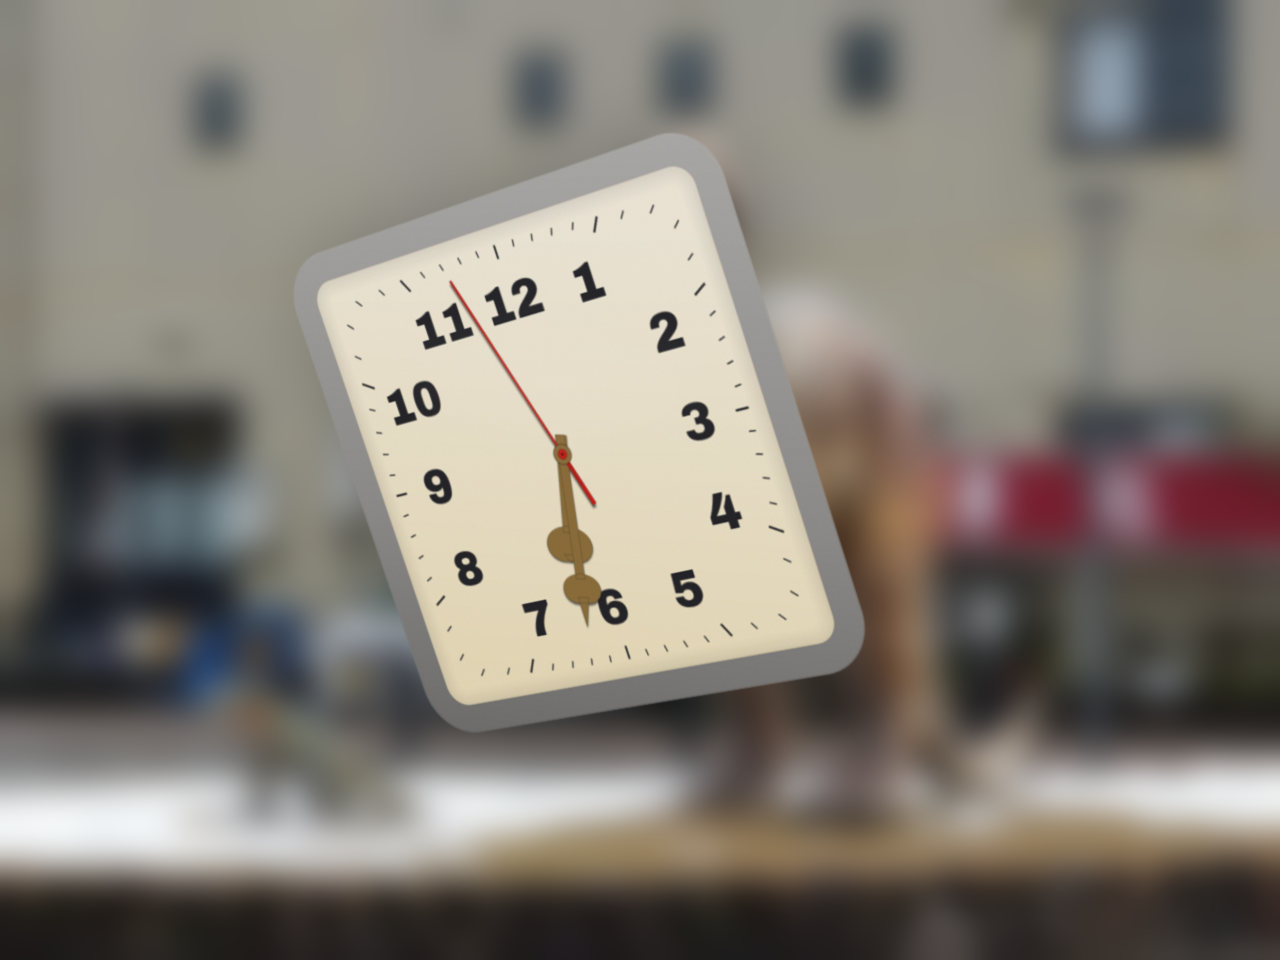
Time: 6h31m57s
